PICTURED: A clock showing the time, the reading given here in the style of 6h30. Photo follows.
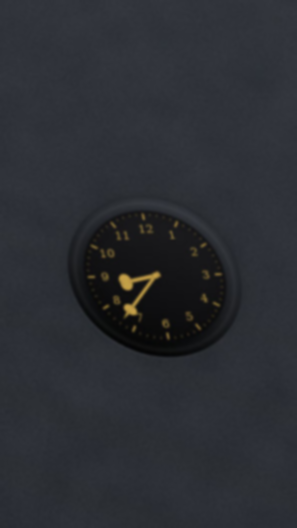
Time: 8h37
